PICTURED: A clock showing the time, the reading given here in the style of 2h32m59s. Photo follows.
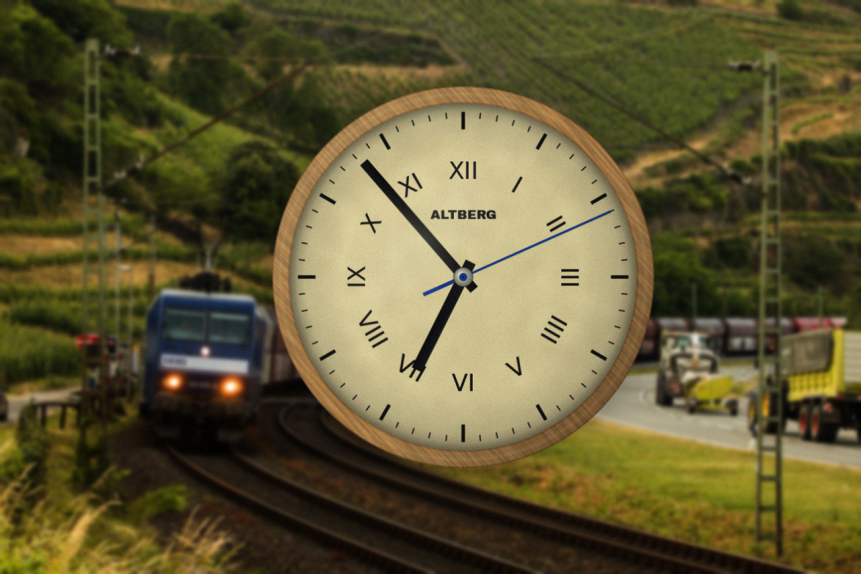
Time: 6h53m11s
